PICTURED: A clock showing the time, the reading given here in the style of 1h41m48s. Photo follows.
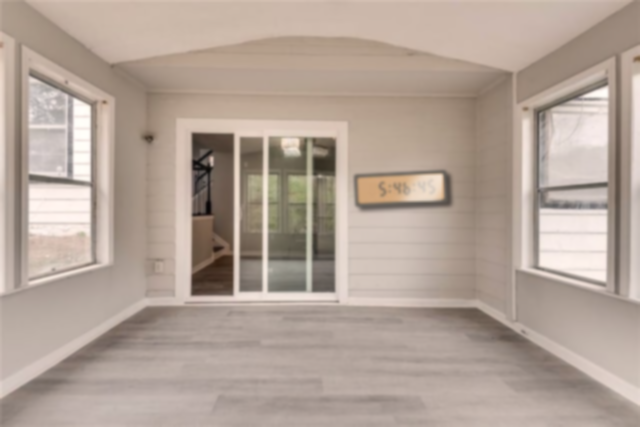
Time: 5h46m45s
